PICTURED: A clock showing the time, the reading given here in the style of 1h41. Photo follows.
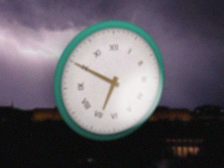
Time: 6h50
